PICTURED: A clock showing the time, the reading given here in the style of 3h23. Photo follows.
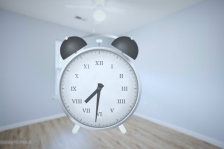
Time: 7h31
